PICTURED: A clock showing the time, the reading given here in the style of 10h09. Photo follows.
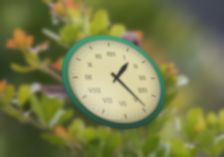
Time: 1h24
